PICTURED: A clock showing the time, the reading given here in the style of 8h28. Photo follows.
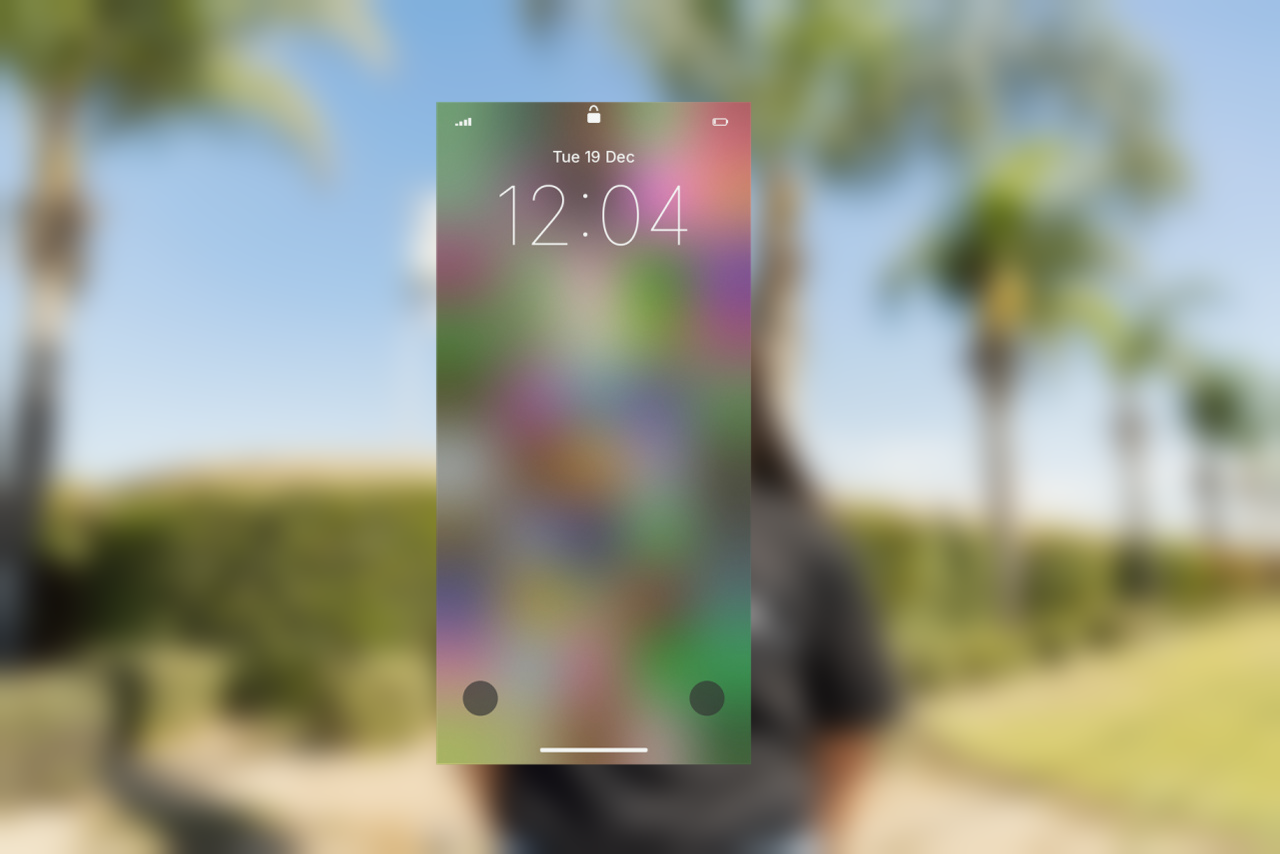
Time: 12h04
